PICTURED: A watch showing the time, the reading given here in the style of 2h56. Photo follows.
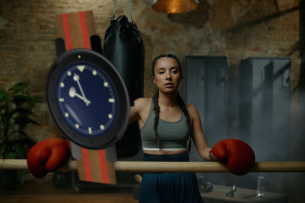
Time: 9h57
